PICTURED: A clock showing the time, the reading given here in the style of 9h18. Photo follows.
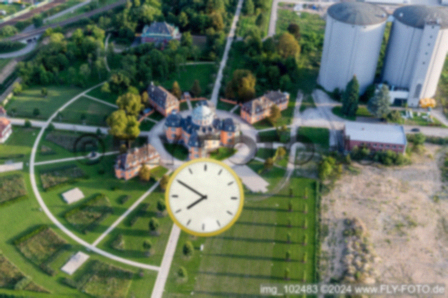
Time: 7h50
